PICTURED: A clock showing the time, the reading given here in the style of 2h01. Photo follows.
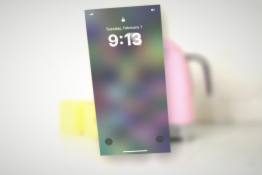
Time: 9h13
